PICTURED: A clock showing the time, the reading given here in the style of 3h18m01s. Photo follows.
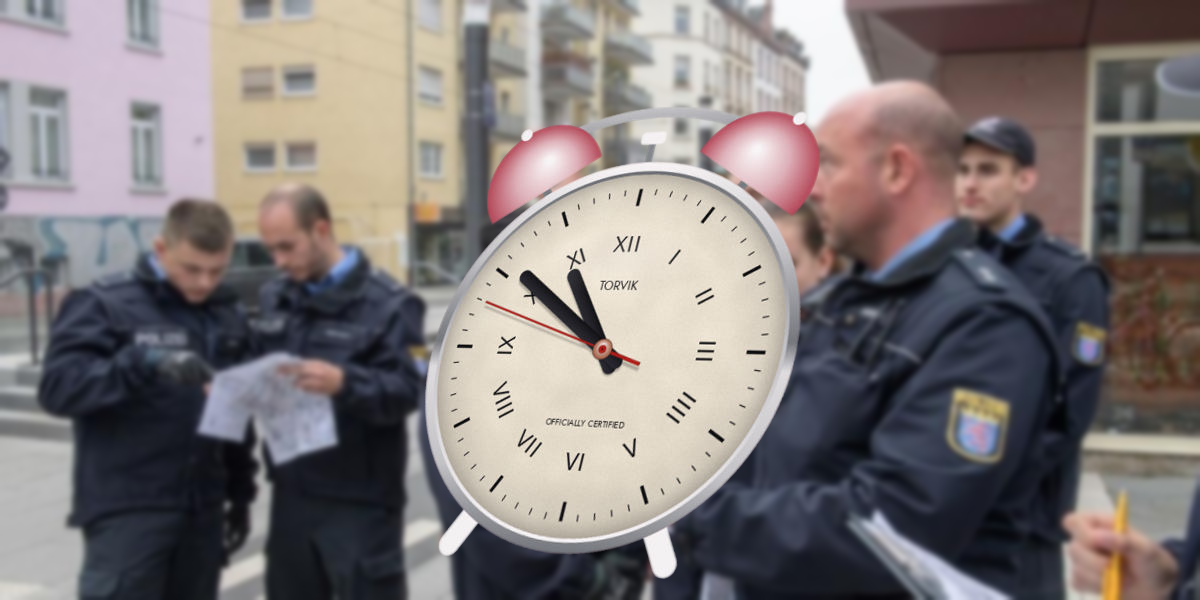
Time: 10h50m48s
